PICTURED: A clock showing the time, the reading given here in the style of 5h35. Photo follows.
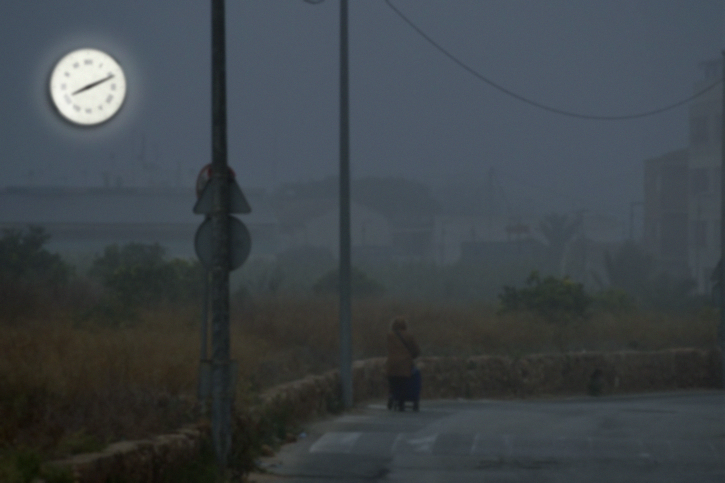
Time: 8h11
